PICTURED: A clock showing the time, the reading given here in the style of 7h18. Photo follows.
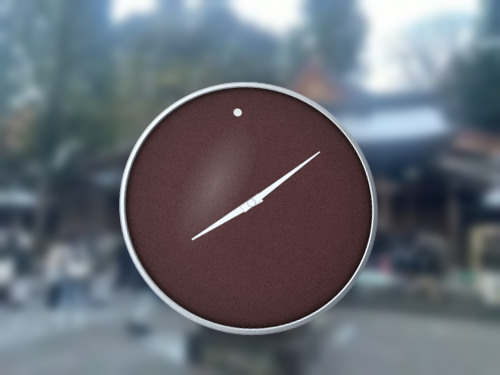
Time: 8h10
